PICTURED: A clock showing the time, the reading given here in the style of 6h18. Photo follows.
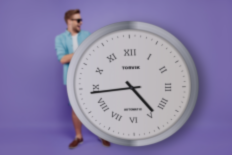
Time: 4h44
